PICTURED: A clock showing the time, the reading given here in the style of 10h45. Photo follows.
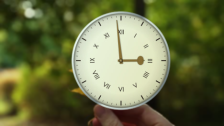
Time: 2h59
